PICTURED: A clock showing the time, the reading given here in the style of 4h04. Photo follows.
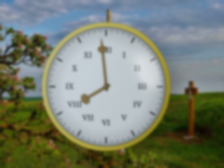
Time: 7h59
